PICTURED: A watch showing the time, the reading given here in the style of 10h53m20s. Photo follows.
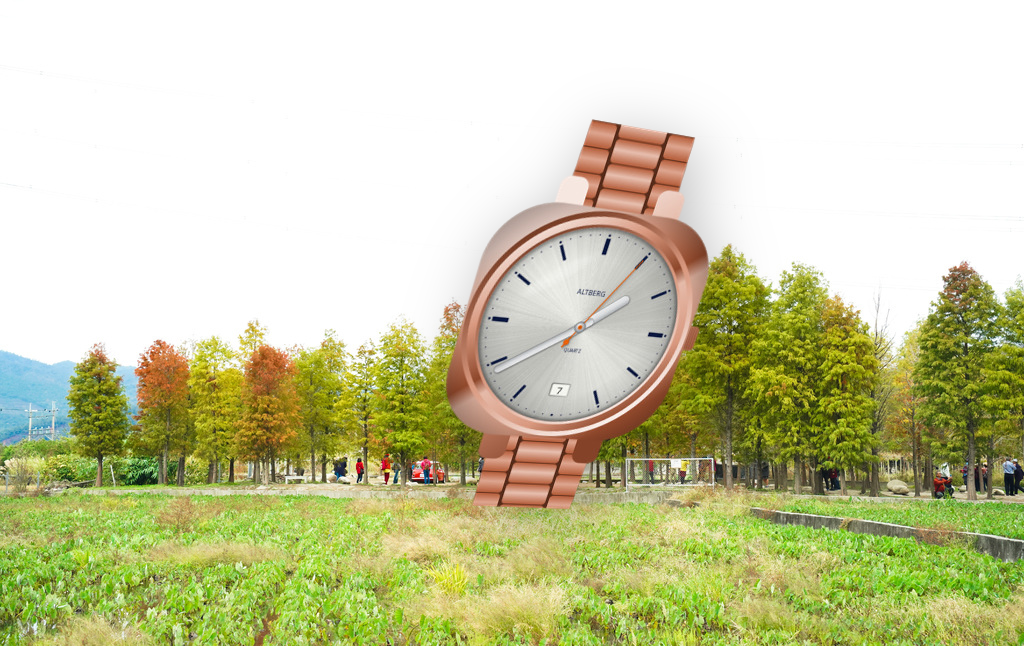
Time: 1h39m05s
